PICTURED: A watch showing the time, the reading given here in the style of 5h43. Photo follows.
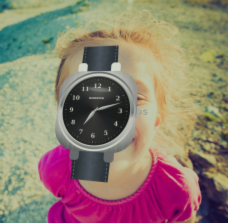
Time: 7h12
